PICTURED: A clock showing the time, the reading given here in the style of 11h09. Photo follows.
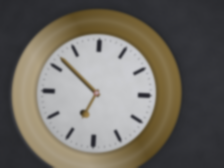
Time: 6h52
